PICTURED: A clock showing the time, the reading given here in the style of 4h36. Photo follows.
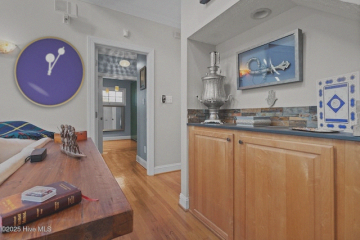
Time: 12h05
